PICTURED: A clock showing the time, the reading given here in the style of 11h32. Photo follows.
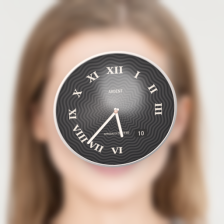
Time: 5h37
